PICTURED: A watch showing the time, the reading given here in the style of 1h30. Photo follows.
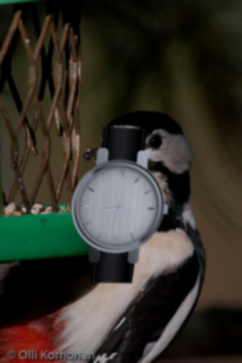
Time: 8h31
